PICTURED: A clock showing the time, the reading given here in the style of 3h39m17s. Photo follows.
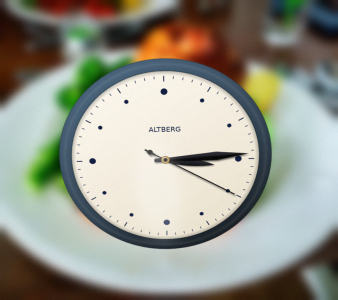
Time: 3h14m20s
